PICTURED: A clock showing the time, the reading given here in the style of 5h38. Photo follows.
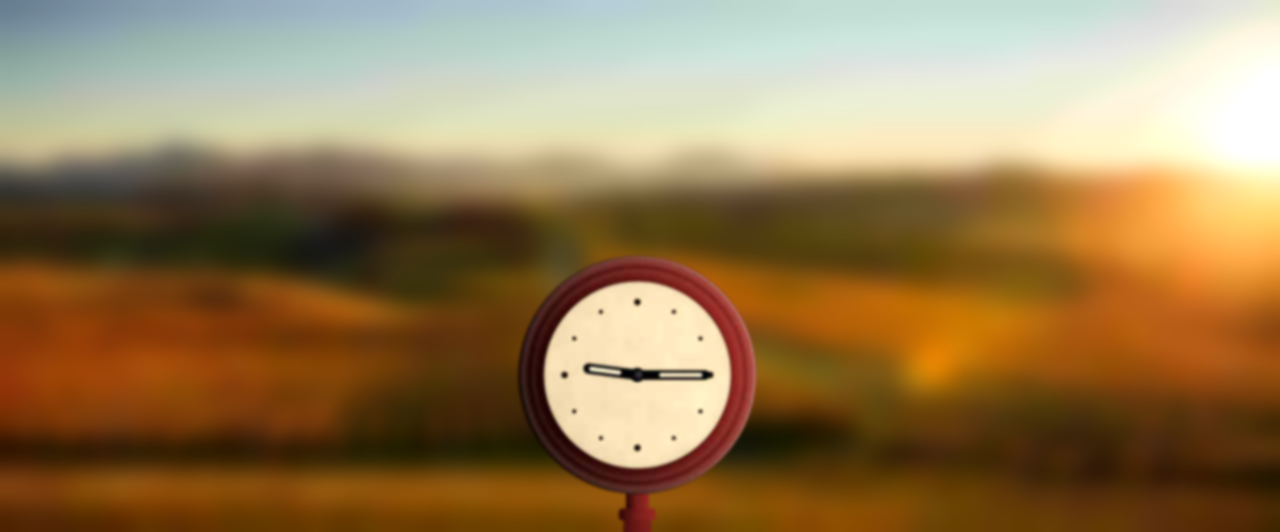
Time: 9h15
